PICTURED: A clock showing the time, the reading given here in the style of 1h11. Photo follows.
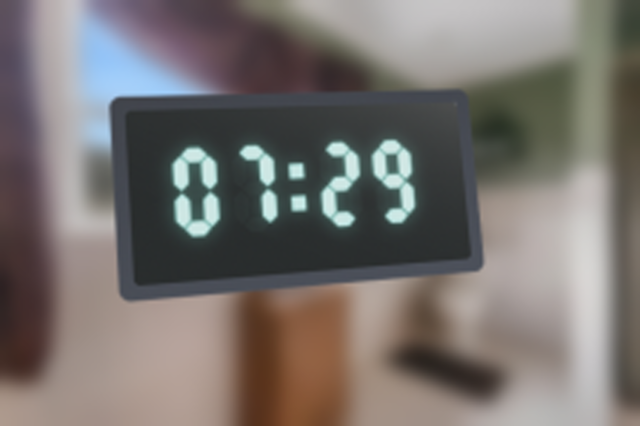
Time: 7h29
